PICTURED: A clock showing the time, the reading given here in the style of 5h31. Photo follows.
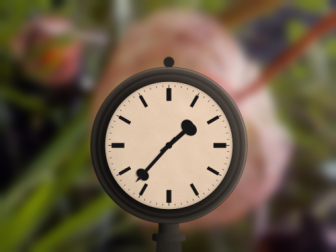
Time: 1h37
